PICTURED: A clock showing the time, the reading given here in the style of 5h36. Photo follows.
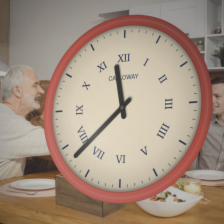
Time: 11h38
